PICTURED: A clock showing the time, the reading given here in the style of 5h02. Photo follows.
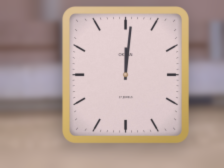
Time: 12h01
